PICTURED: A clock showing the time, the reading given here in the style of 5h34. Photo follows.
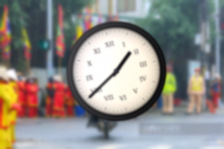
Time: 1h40
